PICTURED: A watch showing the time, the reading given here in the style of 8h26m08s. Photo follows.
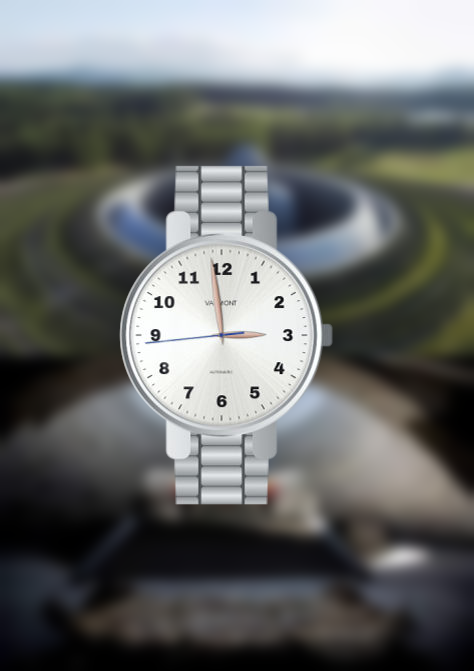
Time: 2h58m44s
